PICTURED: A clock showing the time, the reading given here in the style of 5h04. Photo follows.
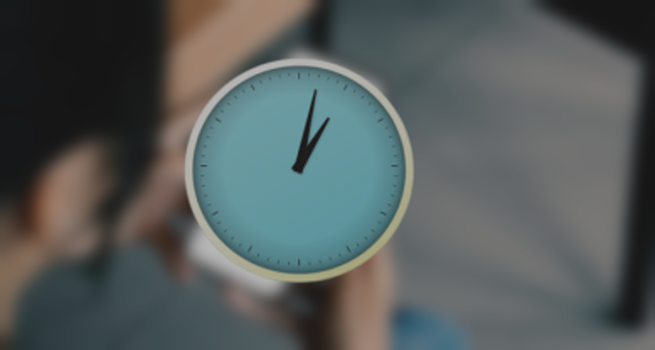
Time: 1h02
